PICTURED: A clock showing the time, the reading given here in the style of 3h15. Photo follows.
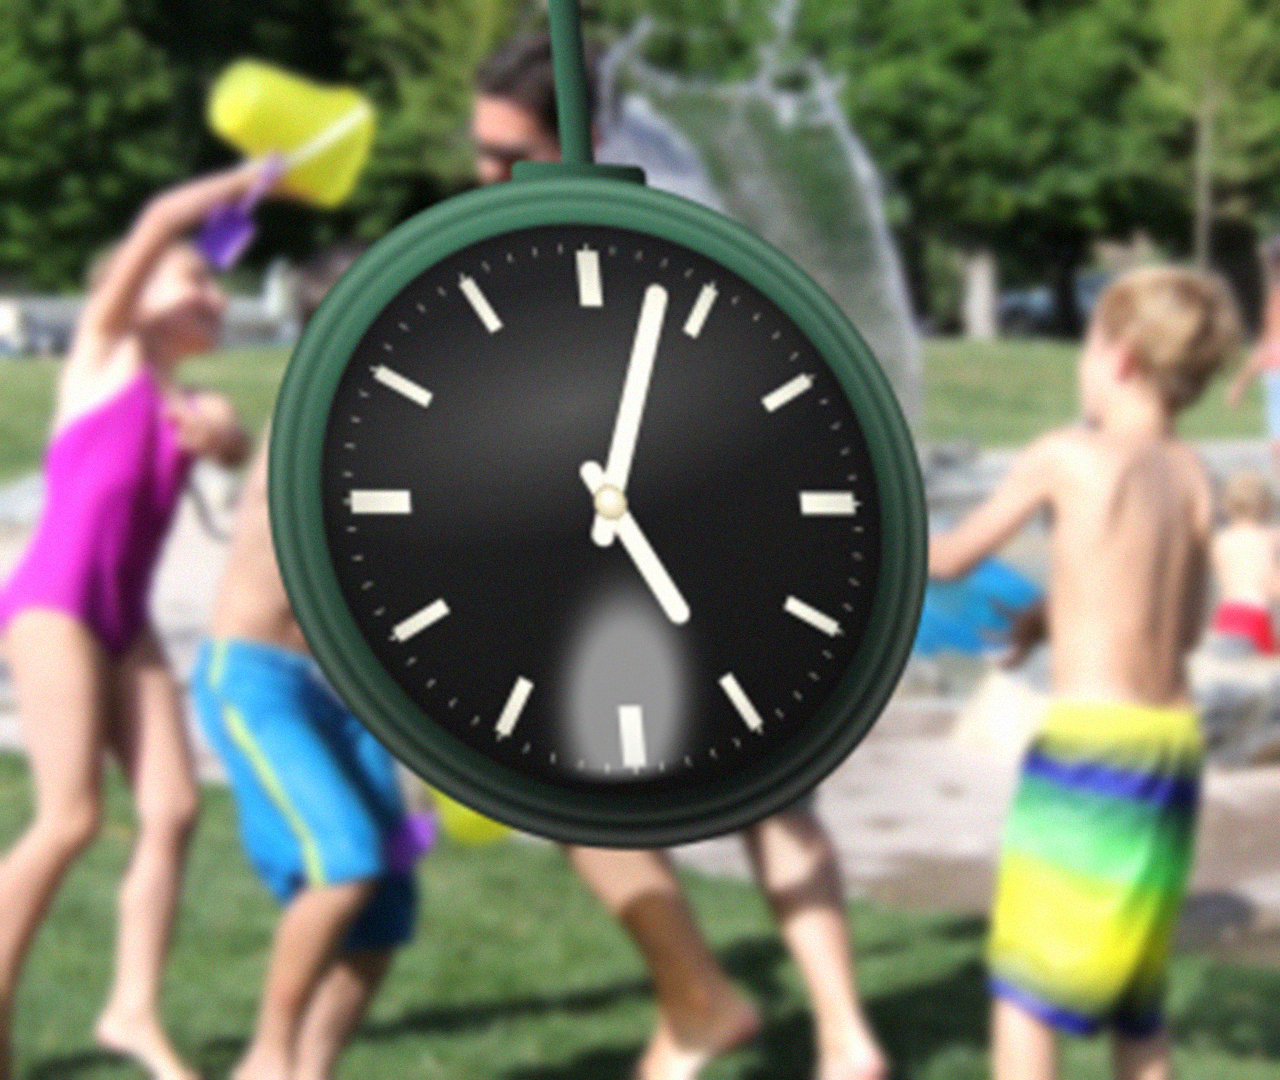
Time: 5h03
